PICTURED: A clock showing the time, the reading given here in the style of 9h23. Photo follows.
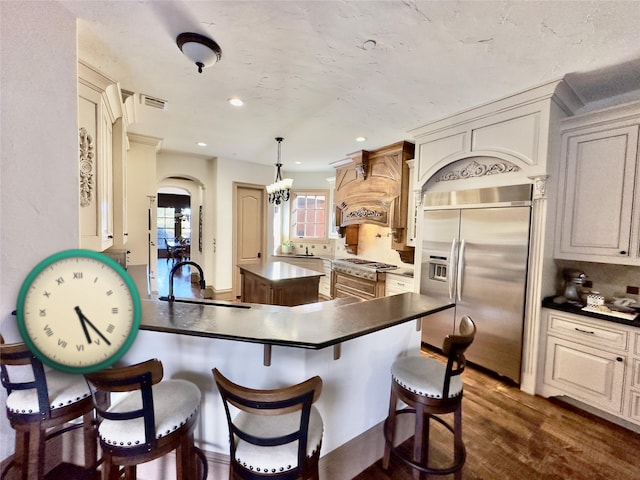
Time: 5h23
